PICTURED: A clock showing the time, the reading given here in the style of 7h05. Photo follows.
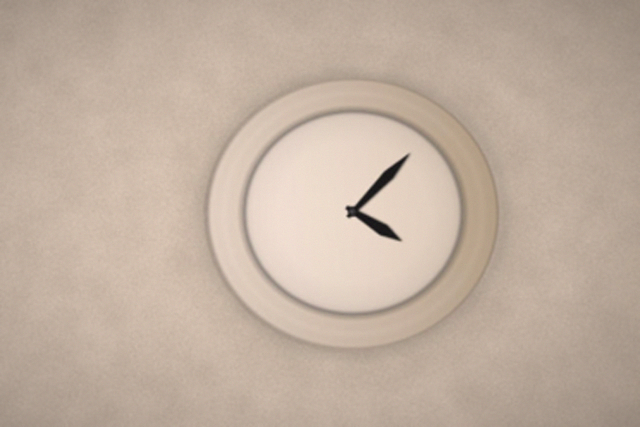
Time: 4h07
